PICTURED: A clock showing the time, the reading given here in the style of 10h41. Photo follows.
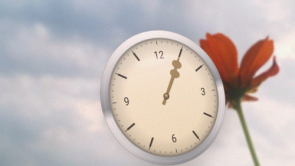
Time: 1h05
